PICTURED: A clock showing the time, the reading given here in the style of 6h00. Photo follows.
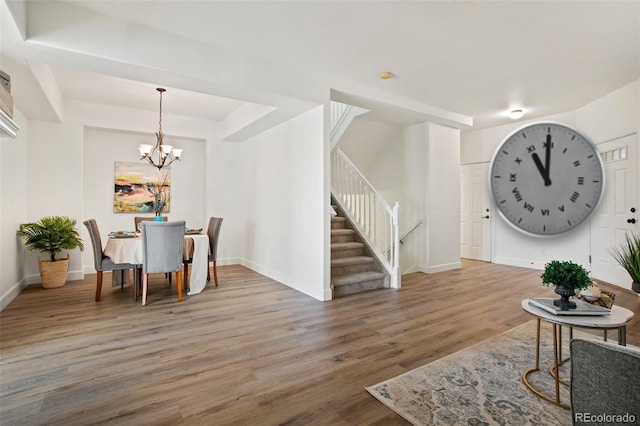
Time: 11h00
